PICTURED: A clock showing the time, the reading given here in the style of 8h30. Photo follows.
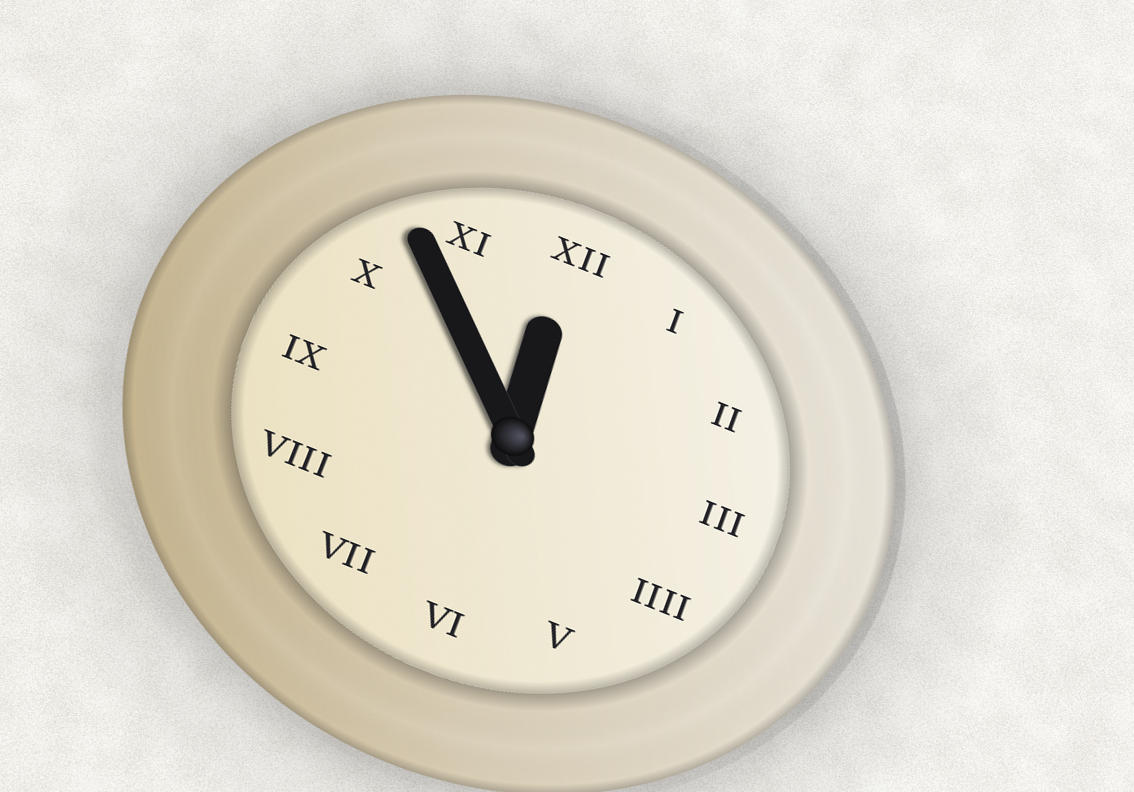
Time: 11h53
